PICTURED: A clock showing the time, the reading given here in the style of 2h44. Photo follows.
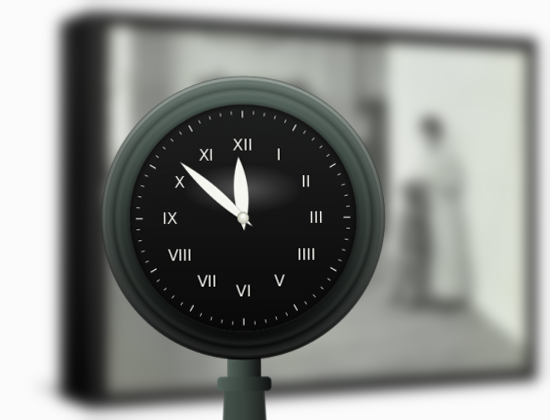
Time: 11h52
